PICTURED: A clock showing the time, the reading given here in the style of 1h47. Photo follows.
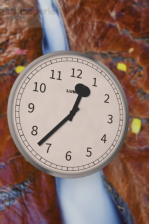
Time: 12h37
